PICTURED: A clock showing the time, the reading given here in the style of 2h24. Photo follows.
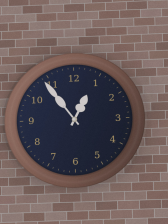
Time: 12h54
